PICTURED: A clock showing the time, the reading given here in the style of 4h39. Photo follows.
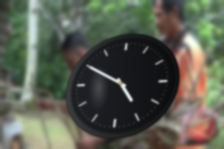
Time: 4h50
